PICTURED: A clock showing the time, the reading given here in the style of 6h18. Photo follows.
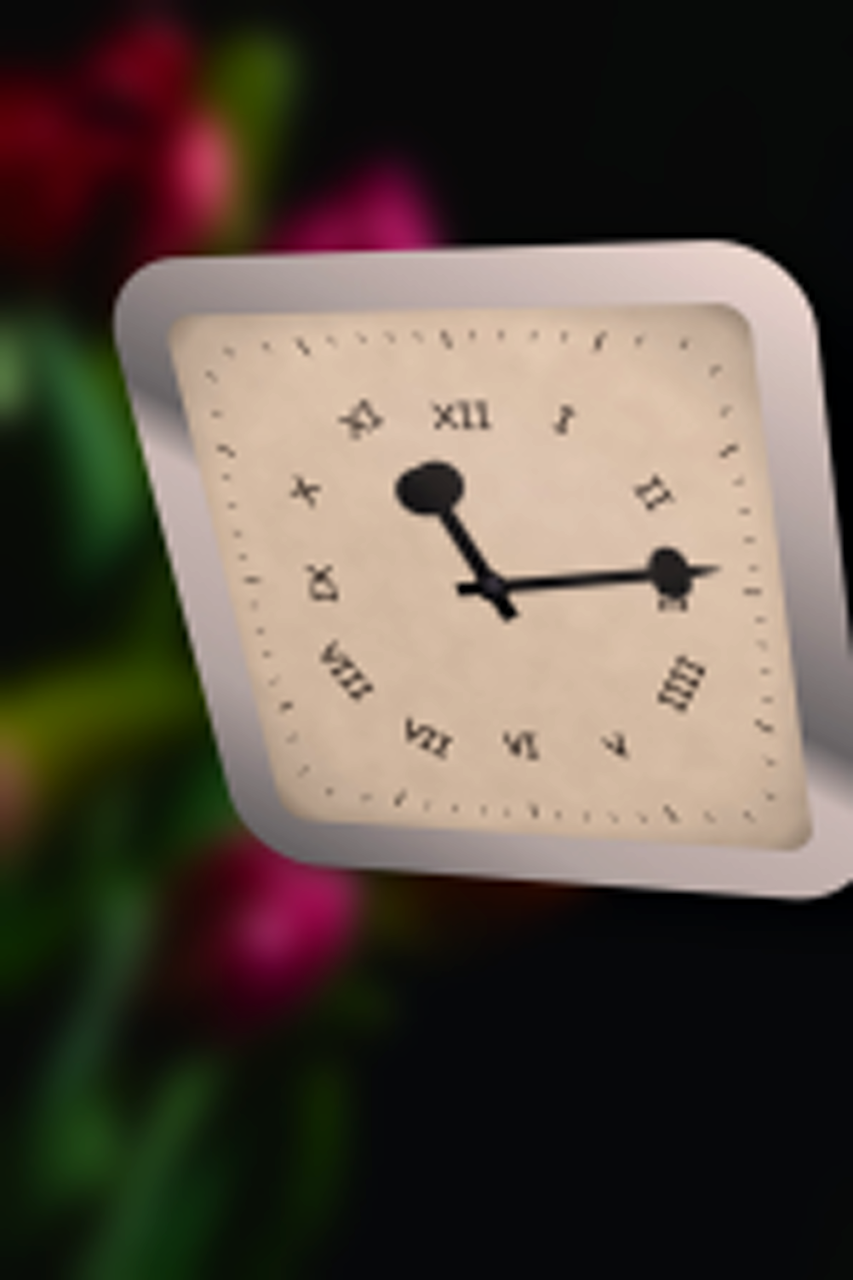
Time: 11h14
